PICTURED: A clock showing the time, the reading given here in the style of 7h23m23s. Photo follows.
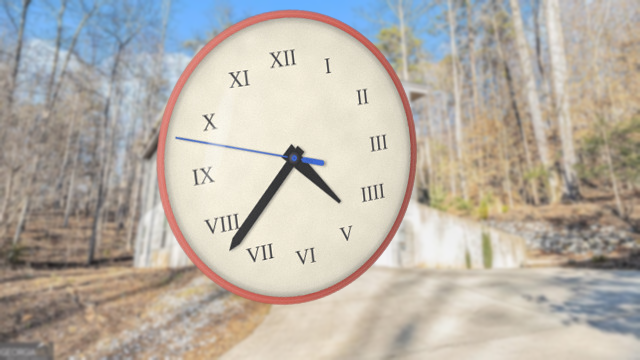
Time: 4h37m48s
